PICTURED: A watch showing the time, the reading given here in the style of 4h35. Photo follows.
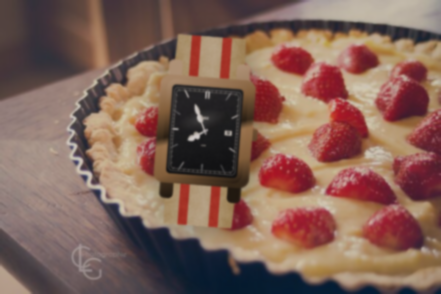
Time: 7h56
